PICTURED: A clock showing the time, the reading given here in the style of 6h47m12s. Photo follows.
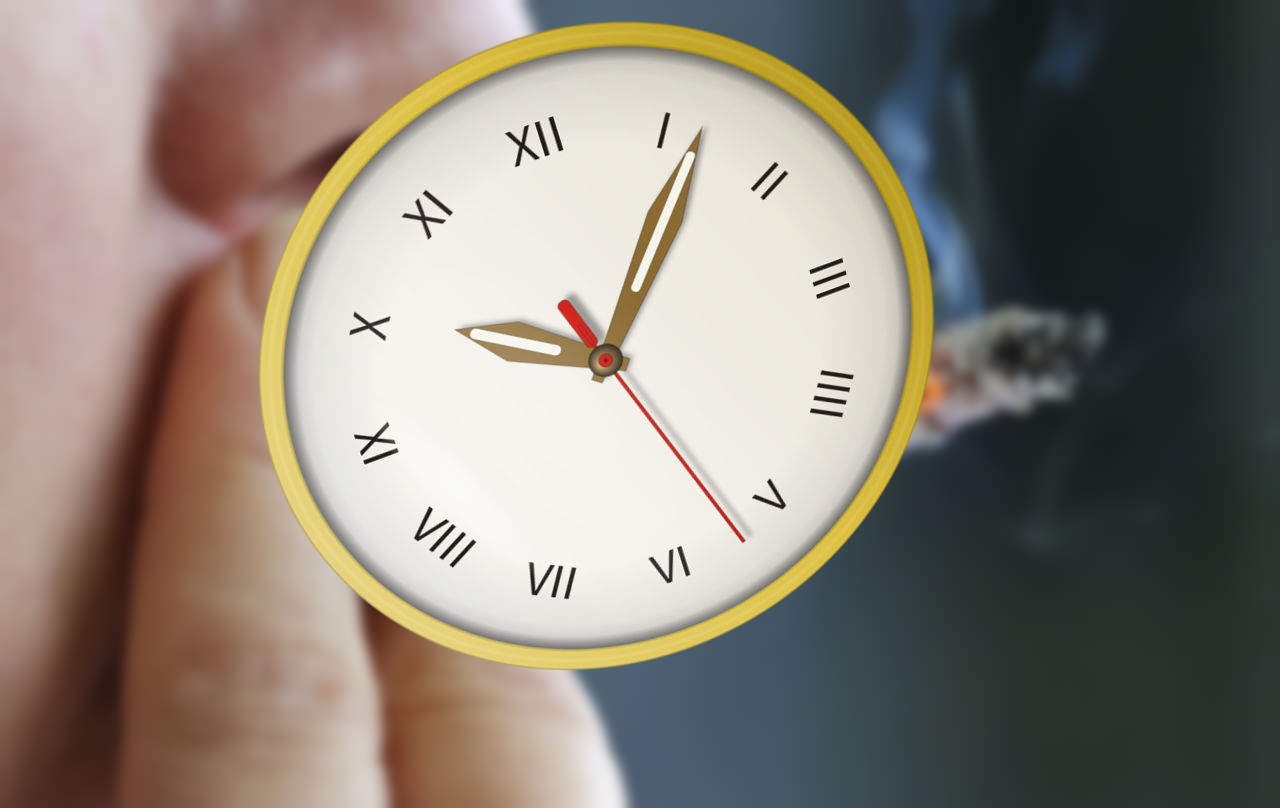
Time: 10h06m27s
